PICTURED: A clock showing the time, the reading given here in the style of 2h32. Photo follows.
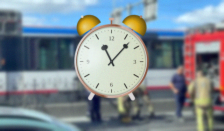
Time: 11h07
